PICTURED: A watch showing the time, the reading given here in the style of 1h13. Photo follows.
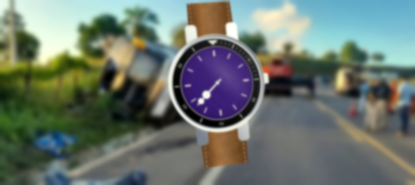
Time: 7h38
